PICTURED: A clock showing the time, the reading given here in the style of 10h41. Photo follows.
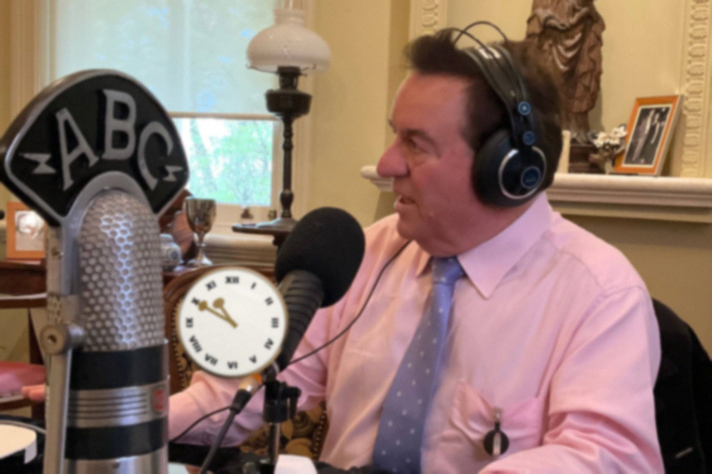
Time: 10h50
